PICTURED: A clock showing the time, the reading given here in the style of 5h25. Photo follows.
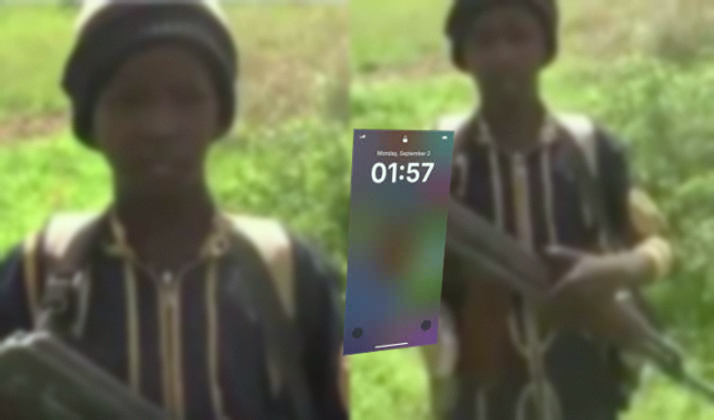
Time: 1h57
